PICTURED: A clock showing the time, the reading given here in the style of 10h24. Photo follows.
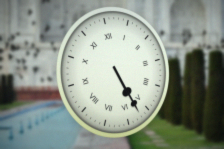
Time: 5h27
